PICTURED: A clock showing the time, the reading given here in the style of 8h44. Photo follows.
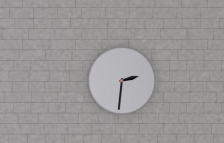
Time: 2h31
